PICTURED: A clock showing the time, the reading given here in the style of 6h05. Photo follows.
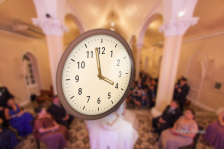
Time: 3h58
